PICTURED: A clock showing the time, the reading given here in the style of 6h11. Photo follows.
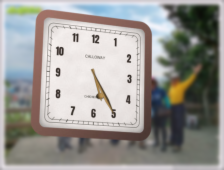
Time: 5h25
